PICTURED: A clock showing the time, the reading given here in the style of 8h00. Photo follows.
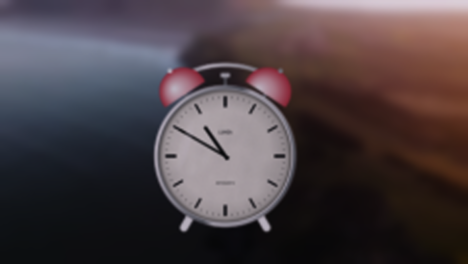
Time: 10h50
